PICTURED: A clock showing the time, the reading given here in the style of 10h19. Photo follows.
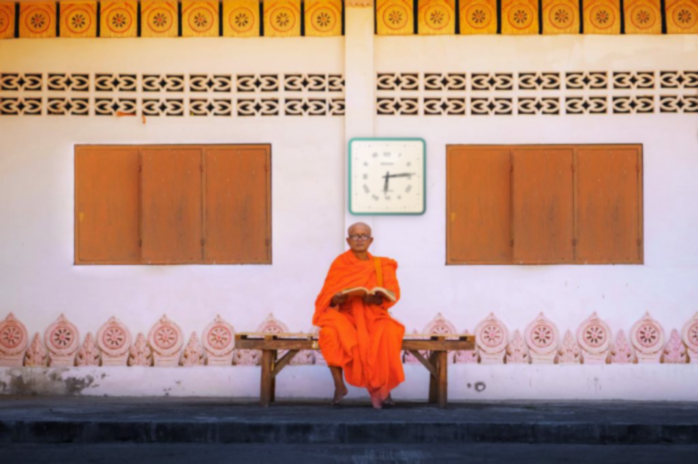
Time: 6h14
